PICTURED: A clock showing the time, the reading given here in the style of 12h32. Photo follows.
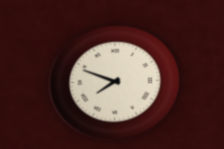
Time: 7h49
